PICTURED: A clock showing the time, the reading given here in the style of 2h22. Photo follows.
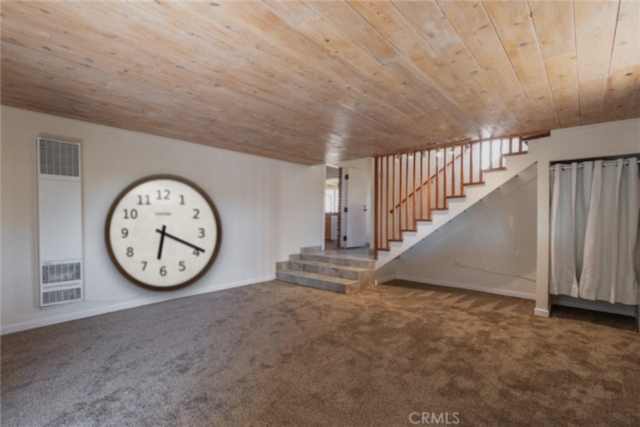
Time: 6h19
